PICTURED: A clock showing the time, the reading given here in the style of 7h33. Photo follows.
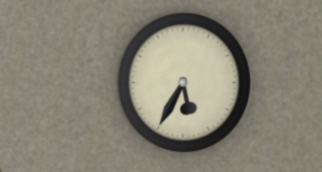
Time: 5h35
